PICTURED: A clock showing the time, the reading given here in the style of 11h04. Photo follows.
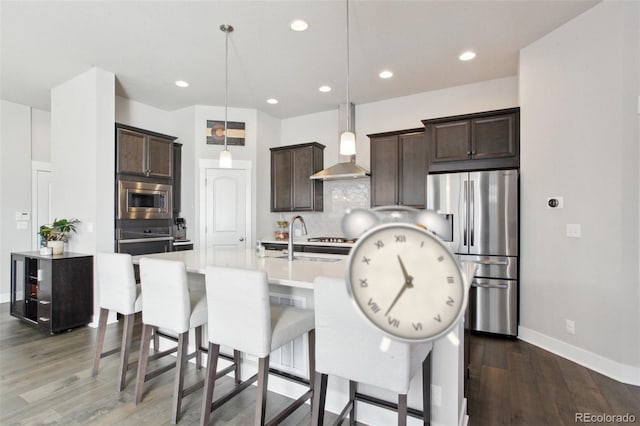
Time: 11h37
